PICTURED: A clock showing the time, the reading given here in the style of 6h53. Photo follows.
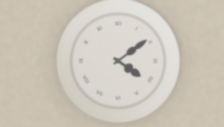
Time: 4h09
